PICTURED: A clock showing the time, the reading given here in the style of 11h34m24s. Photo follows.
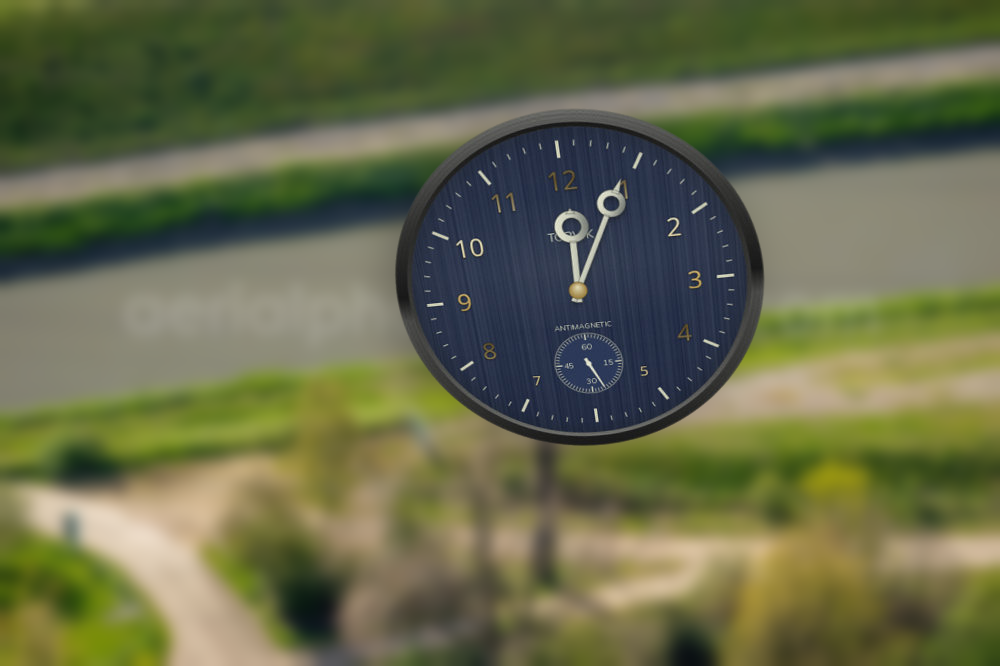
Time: 12h04m26s
